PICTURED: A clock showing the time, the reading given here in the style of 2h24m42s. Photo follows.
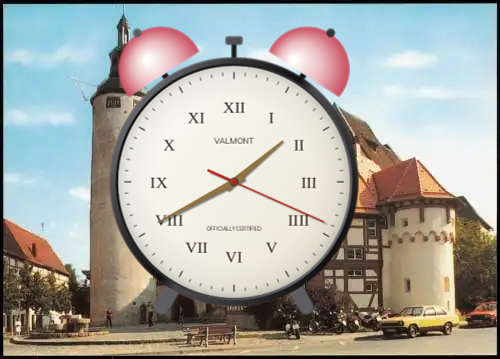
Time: 1h40m19s
